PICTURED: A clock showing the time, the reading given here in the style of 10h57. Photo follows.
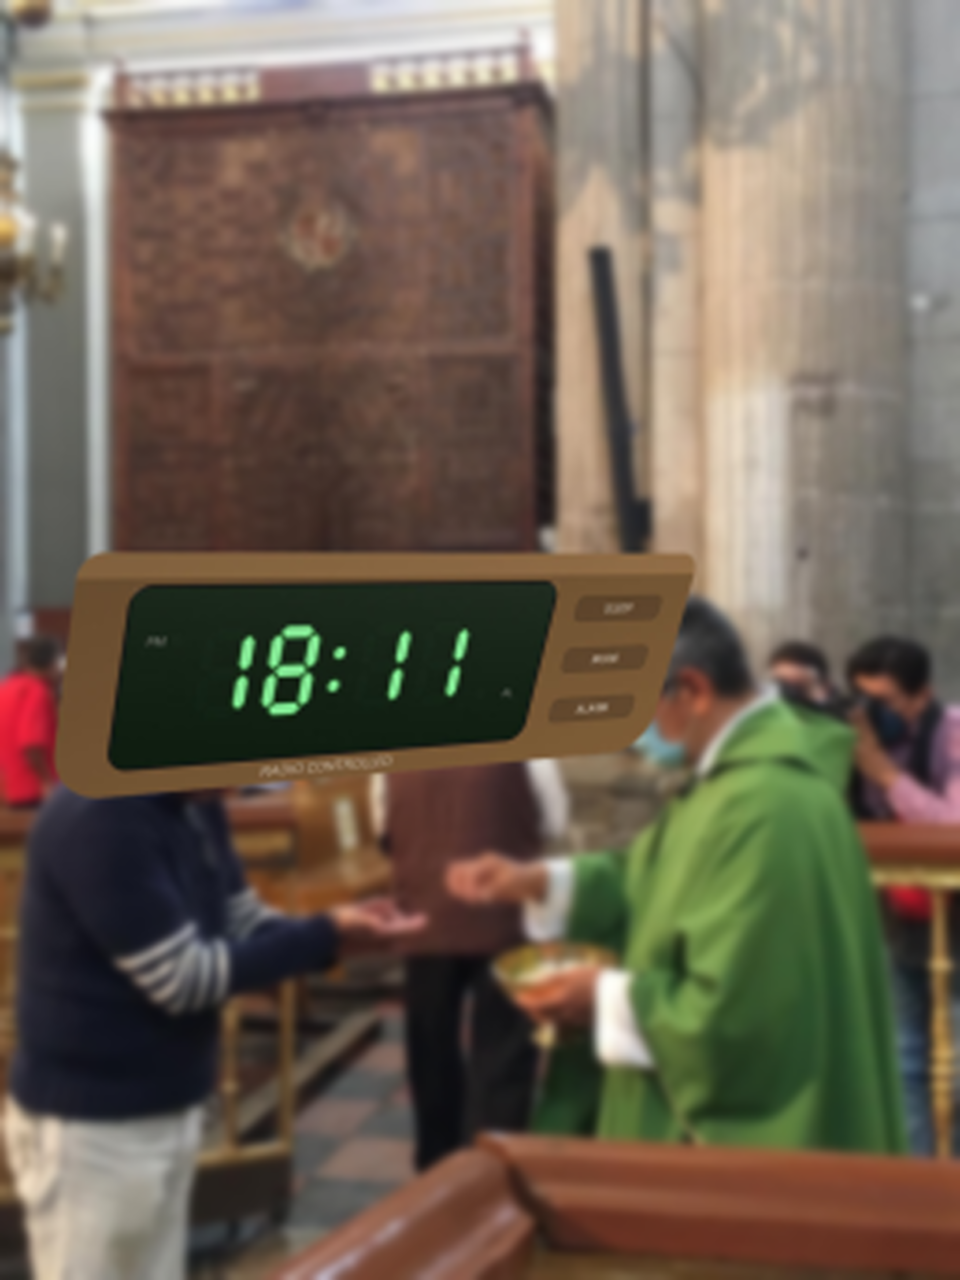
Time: 18h11
